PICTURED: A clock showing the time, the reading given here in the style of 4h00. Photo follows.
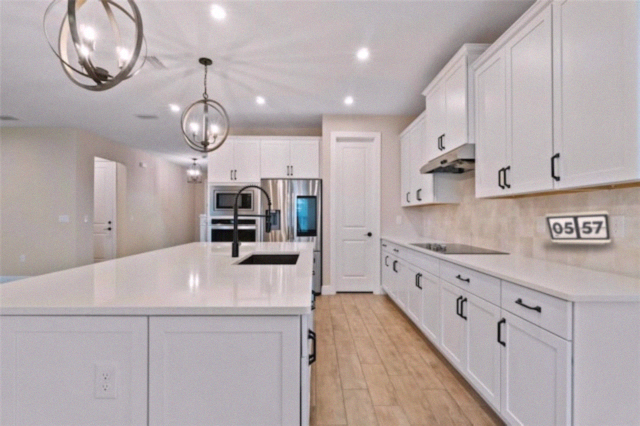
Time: 5h57
